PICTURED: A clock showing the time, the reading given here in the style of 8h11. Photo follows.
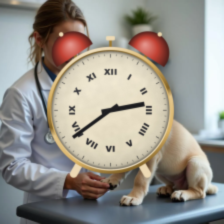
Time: 2h39
